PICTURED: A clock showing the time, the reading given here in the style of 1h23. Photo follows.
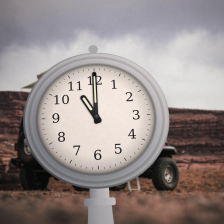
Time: 11h00
